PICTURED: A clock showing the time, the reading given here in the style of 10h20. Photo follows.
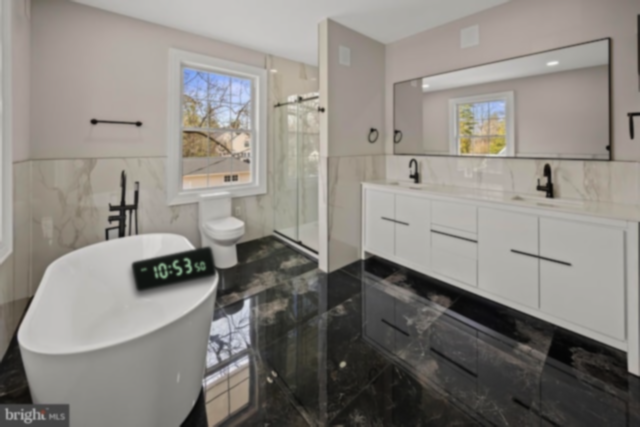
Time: 10h53
